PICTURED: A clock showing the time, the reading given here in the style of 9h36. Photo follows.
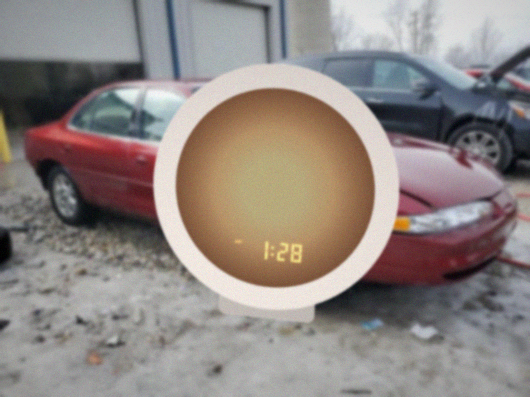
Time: 1h28
